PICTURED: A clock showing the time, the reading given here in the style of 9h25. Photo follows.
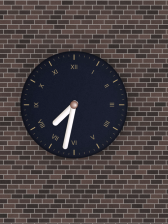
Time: 7h32
